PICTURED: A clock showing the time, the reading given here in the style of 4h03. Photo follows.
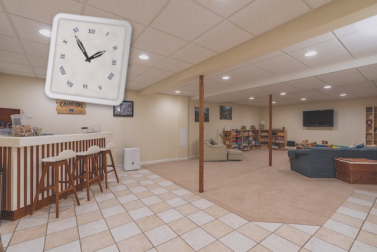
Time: 1h54
